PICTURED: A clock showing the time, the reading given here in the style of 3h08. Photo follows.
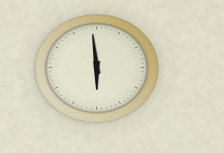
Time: 5h59
